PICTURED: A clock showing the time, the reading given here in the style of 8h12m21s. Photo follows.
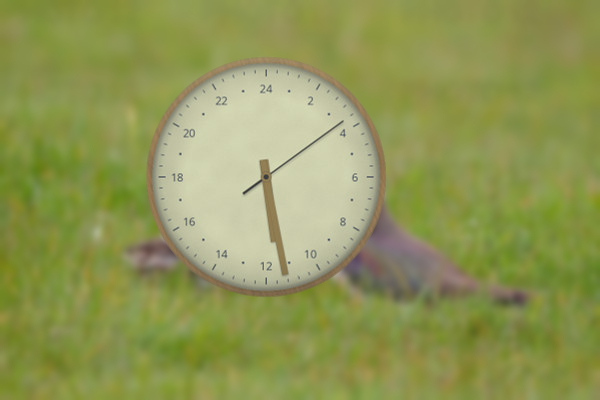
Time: 11h28m09s
